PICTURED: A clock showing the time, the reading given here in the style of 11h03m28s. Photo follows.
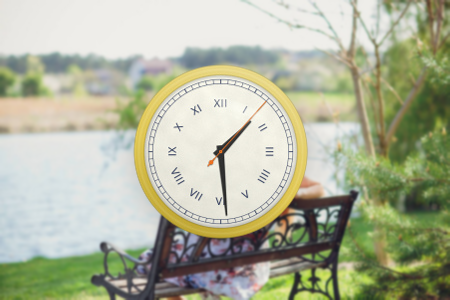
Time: 1h29m07s
